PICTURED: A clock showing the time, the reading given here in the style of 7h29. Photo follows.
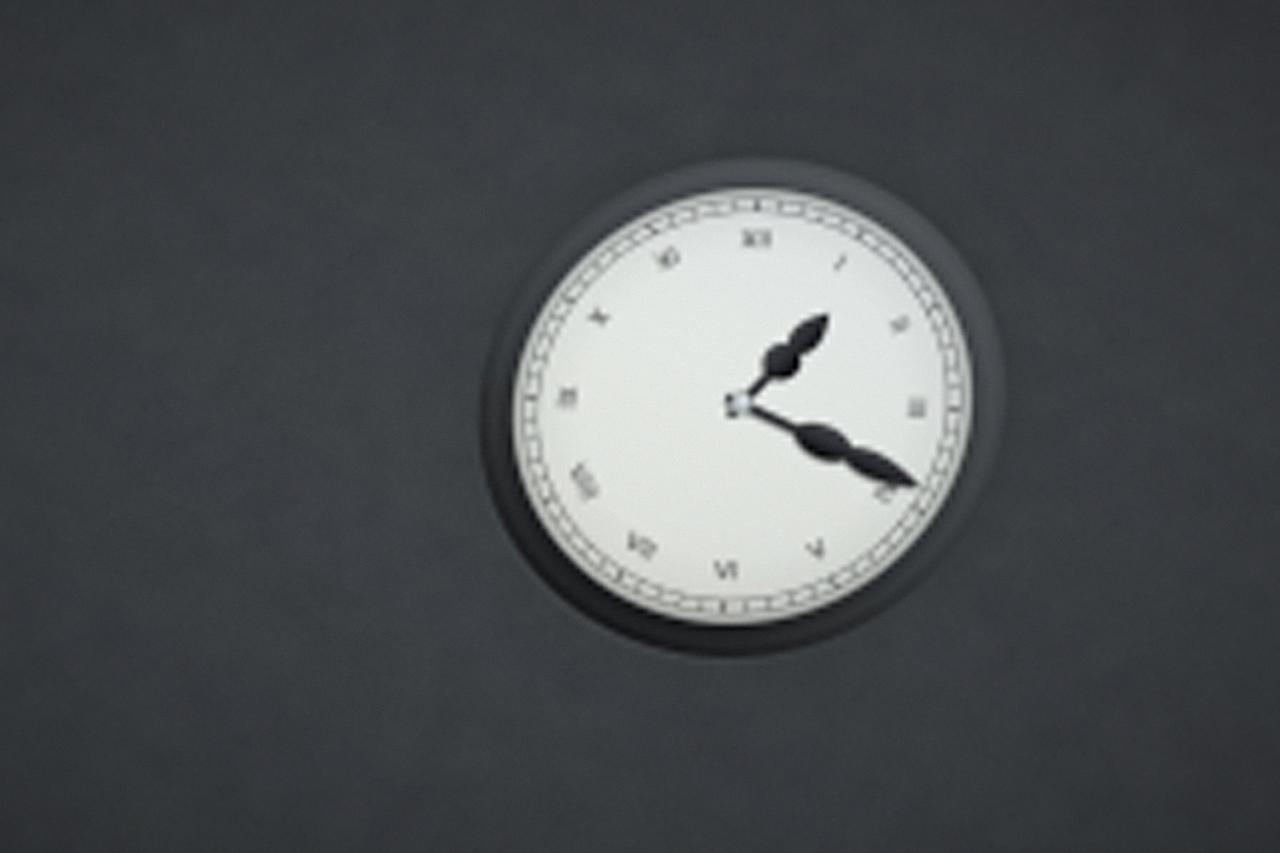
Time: 1h19
